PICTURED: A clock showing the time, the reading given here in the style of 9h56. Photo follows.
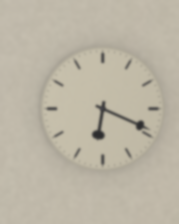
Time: 6h19
